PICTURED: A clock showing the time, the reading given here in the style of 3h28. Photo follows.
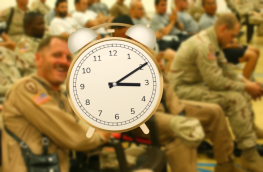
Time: 3h10
